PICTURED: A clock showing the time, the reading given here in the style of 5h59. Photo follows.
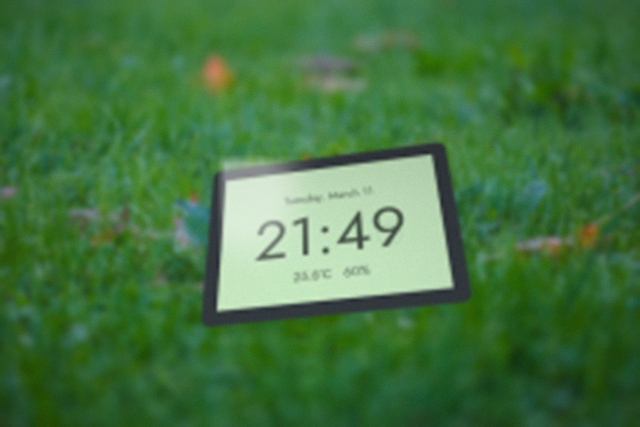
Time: 21h49
